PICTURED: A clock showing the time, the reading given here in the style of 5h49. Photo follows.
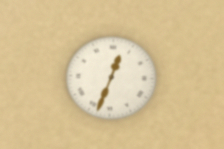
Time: 12h33
